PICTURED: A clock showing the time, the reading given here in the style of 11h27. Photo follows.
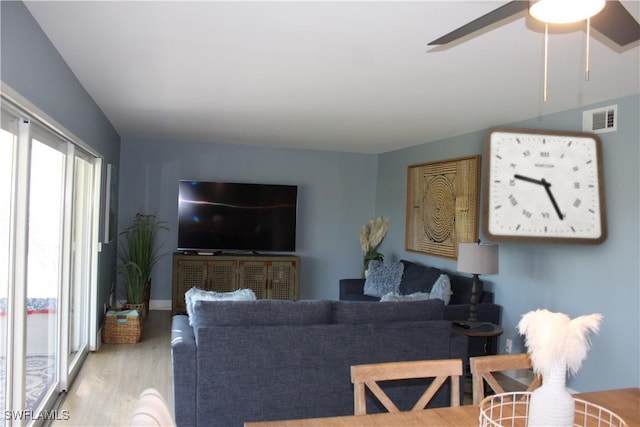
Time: 9h26
